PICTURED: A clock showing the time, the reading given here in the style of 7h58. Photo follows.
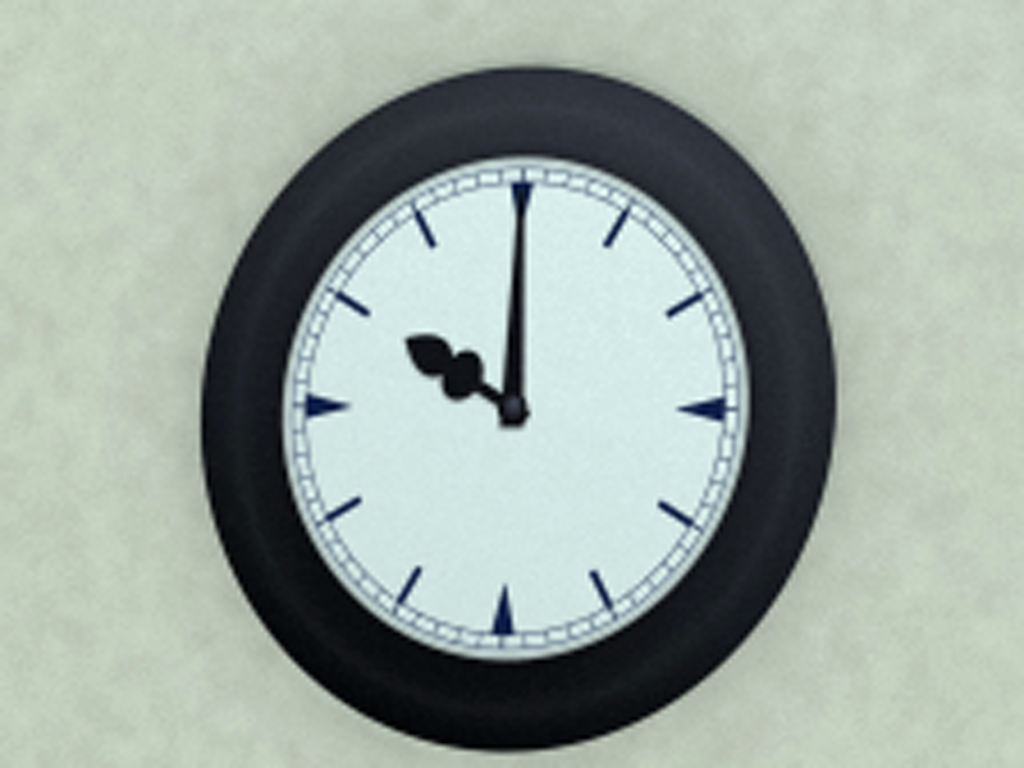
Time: 10h00
